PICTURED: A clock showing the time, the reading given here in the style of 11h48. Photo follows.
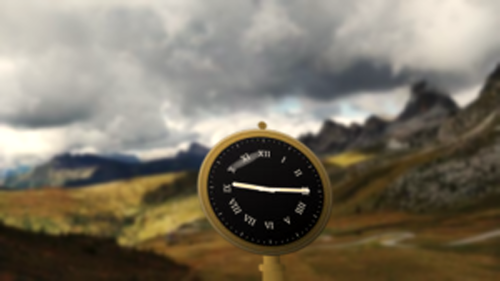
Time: 9h15
